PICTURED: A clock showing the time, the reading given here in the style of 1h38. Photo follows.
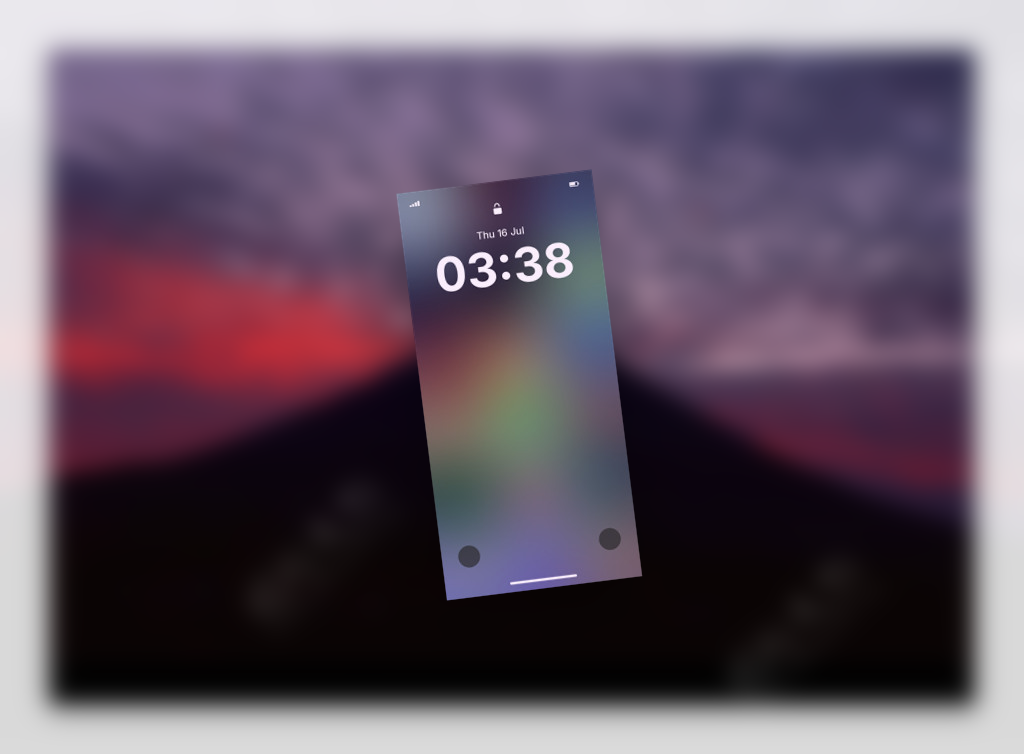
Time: 3h38
